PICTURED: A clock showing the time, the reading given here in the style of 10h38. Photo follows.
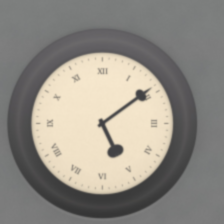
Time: 5h09
